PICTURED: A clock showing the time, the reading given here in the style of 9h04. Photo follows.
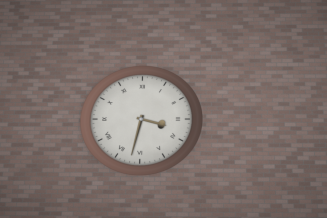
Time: 3h32
